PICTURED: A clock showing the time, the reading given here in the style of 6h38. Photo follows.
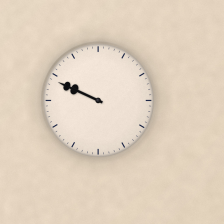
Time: 9h49
